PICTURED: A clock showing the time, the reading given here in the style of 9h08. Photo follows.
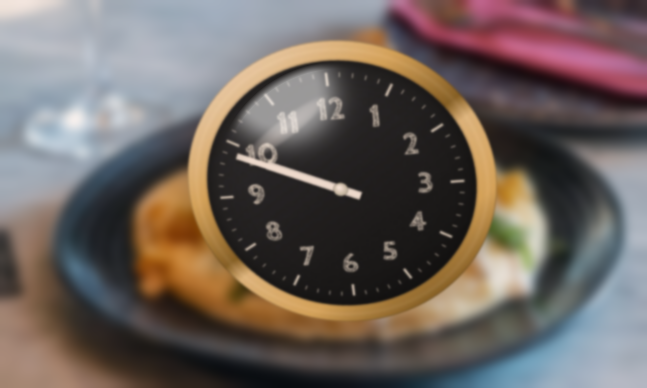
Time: 9h49
